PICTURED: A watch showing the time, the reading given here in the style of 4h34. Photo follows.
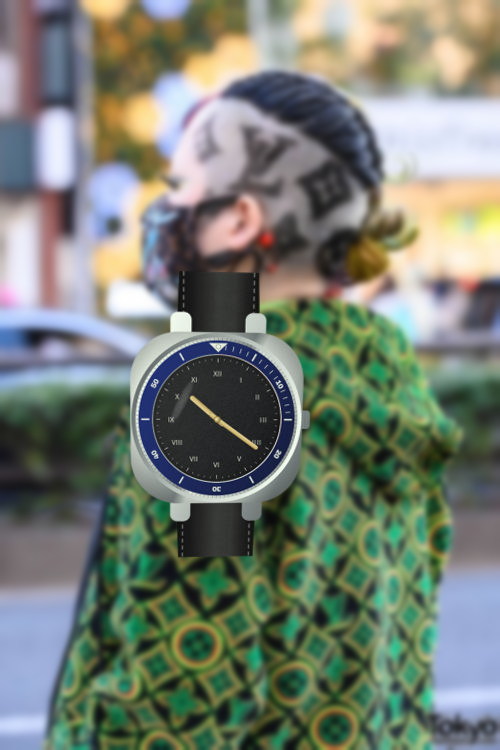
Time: 10h21
